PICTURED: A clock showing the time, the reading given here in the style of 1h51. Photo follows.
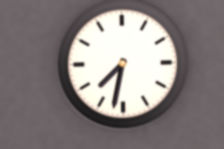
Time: 7h32
